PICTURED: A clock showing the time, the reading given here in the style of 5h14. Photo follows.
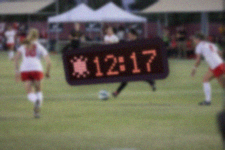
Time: 12h17
